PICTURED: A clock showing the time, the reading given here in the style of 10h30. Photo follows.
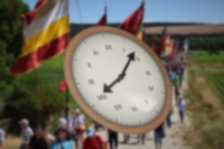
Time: 8h08
